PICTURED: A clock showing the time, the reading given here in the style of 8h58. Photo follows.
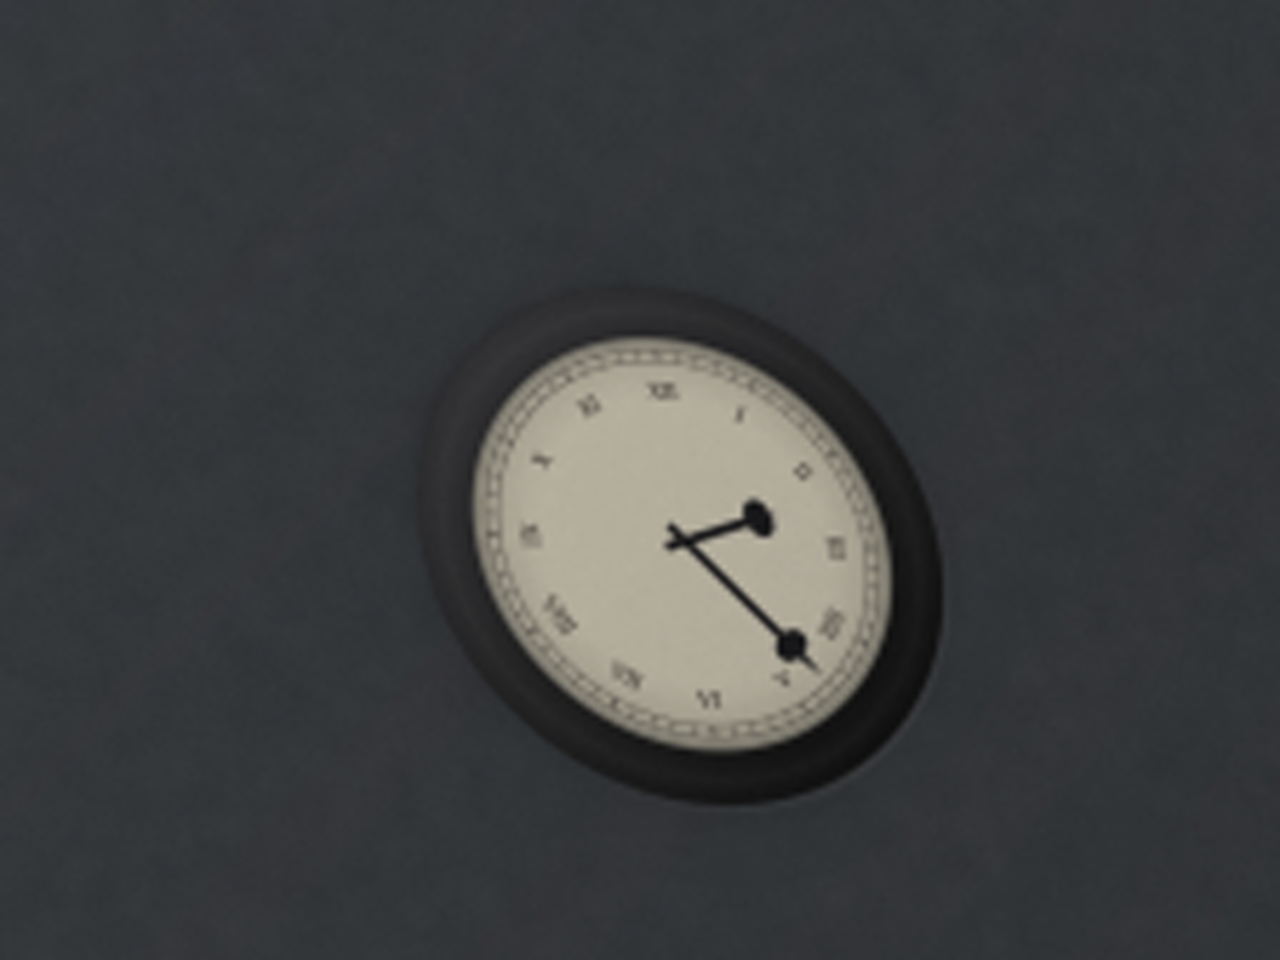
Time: 2h23
